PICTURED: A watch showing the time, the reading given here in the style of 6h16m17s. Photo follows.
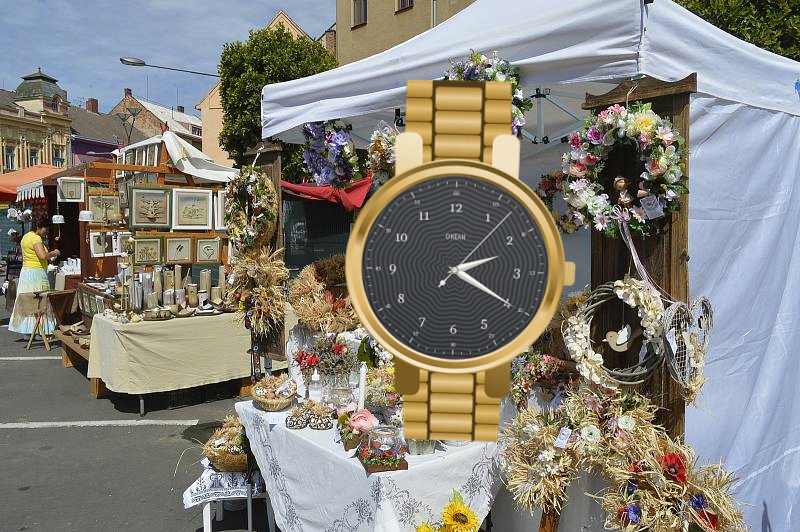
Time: 2h20m07s
